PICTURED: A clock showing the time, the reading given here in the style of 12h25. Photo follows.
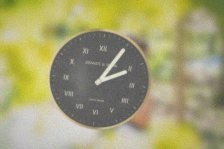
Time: 2h05
